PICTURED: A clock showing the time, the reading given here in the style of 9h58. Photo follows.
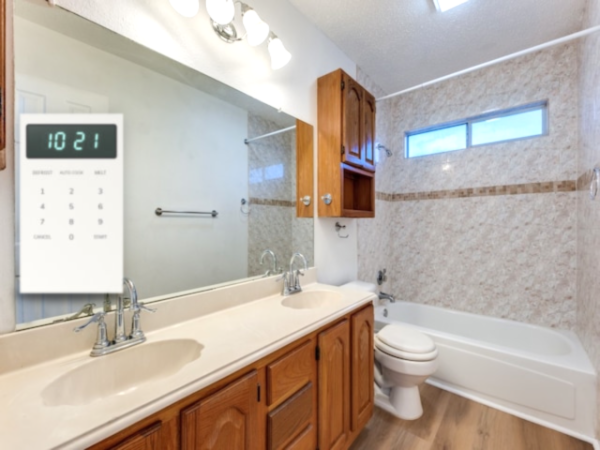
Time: 10h21
